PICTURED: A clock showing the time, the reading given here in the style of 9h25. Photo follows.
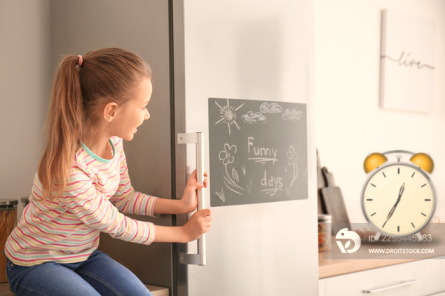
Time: 12h35
